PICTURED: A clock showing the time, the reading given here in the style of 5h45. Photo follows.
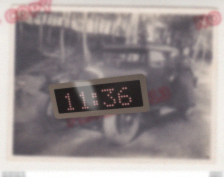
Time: 11h36
